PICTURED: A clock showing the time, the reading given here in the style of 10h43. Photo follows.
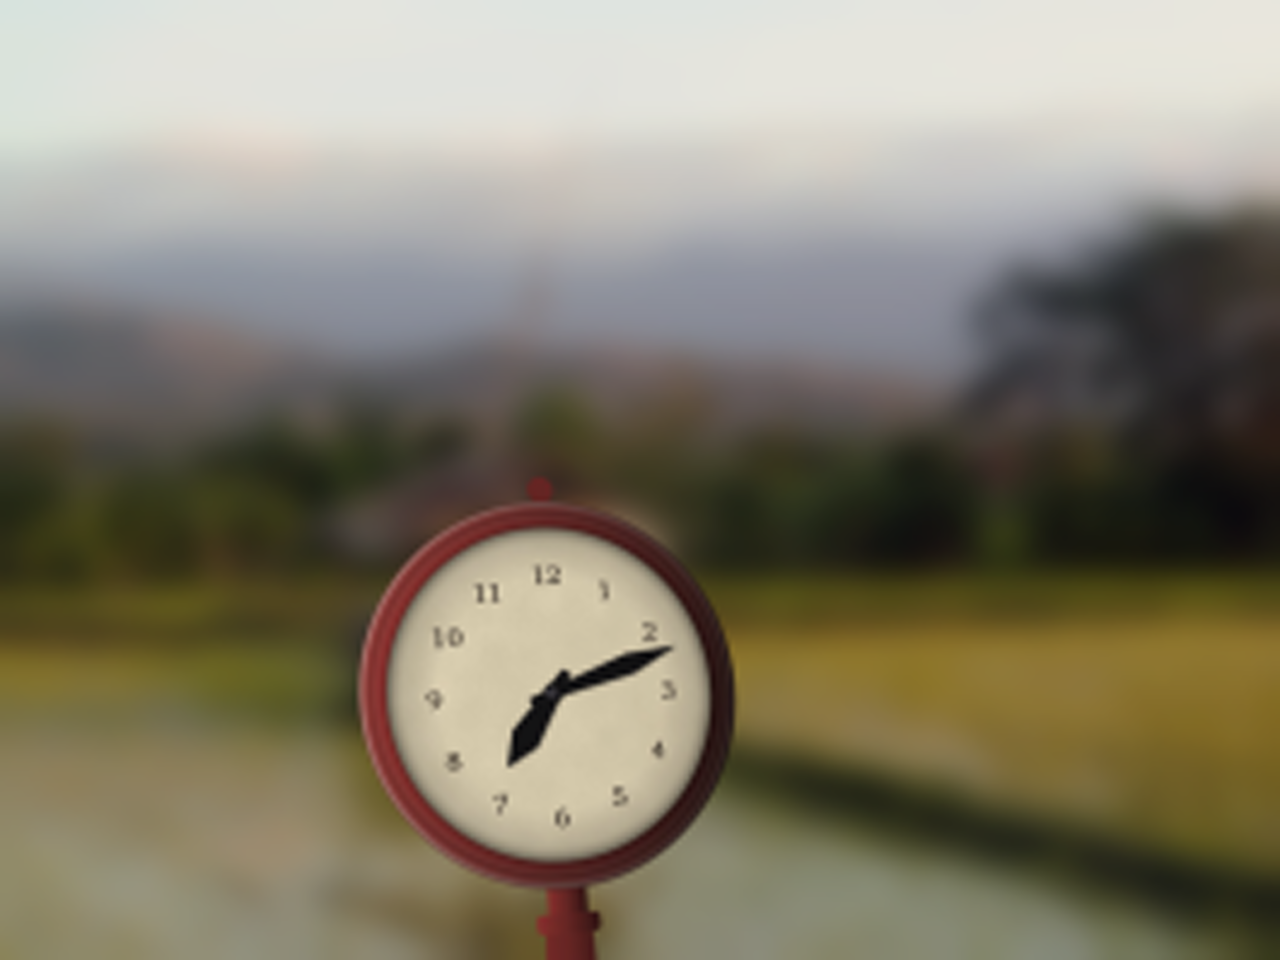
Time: 7h12
